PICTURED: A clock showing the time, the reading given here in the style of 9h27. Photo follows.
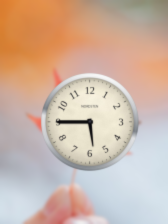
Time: 5h45
